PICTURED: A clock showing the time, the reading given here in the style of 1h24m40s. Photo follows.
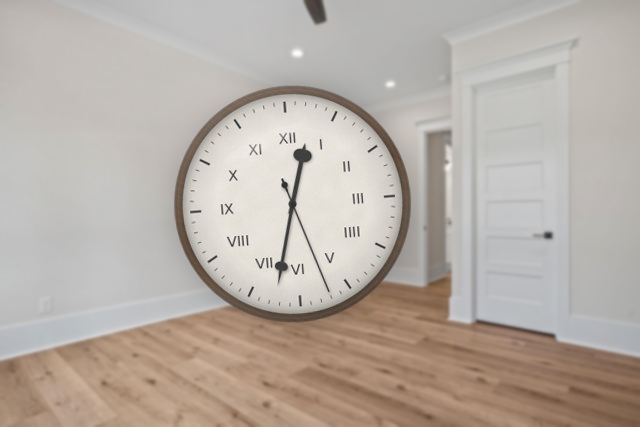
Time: 12h32m27s
